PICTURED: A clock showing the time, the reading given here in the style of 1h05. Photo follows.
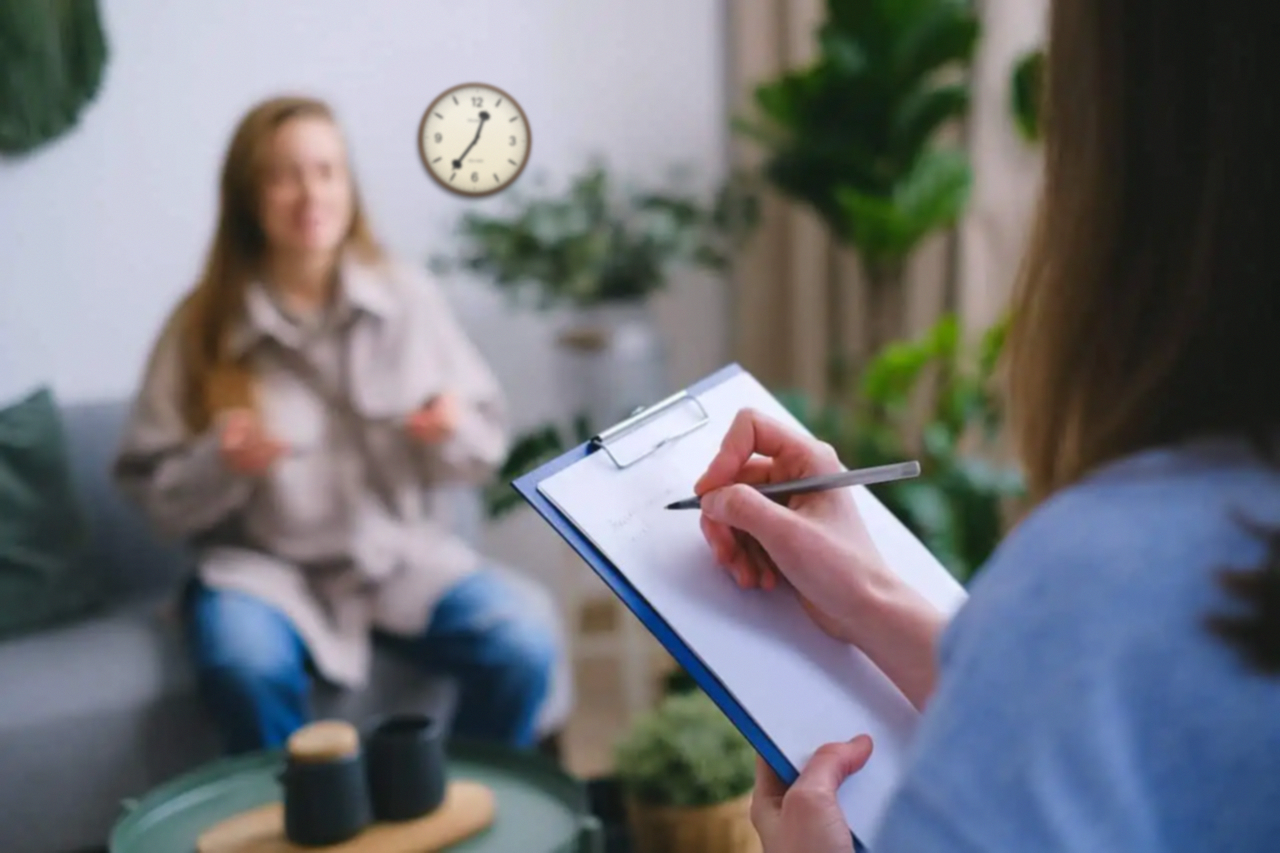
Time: 12h36
